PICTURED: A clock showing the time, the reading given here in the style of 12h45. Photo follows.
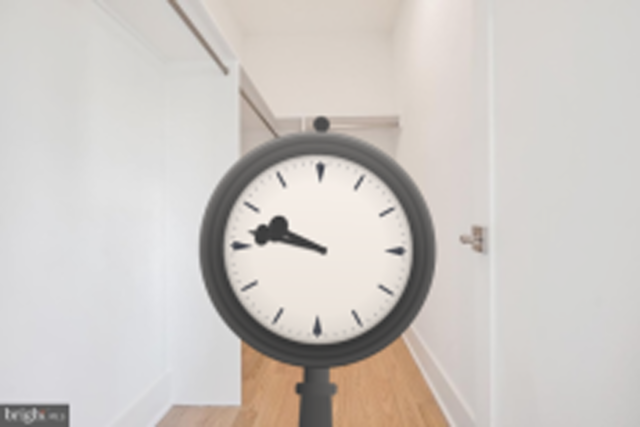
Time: 9h47
